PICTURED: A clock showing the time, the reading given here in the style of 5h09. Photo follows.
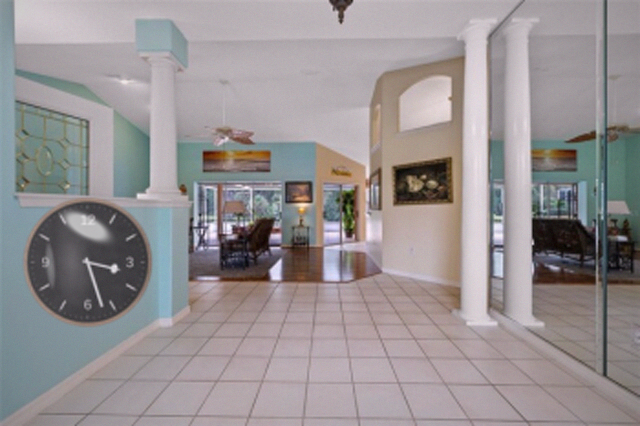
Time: 3h27
